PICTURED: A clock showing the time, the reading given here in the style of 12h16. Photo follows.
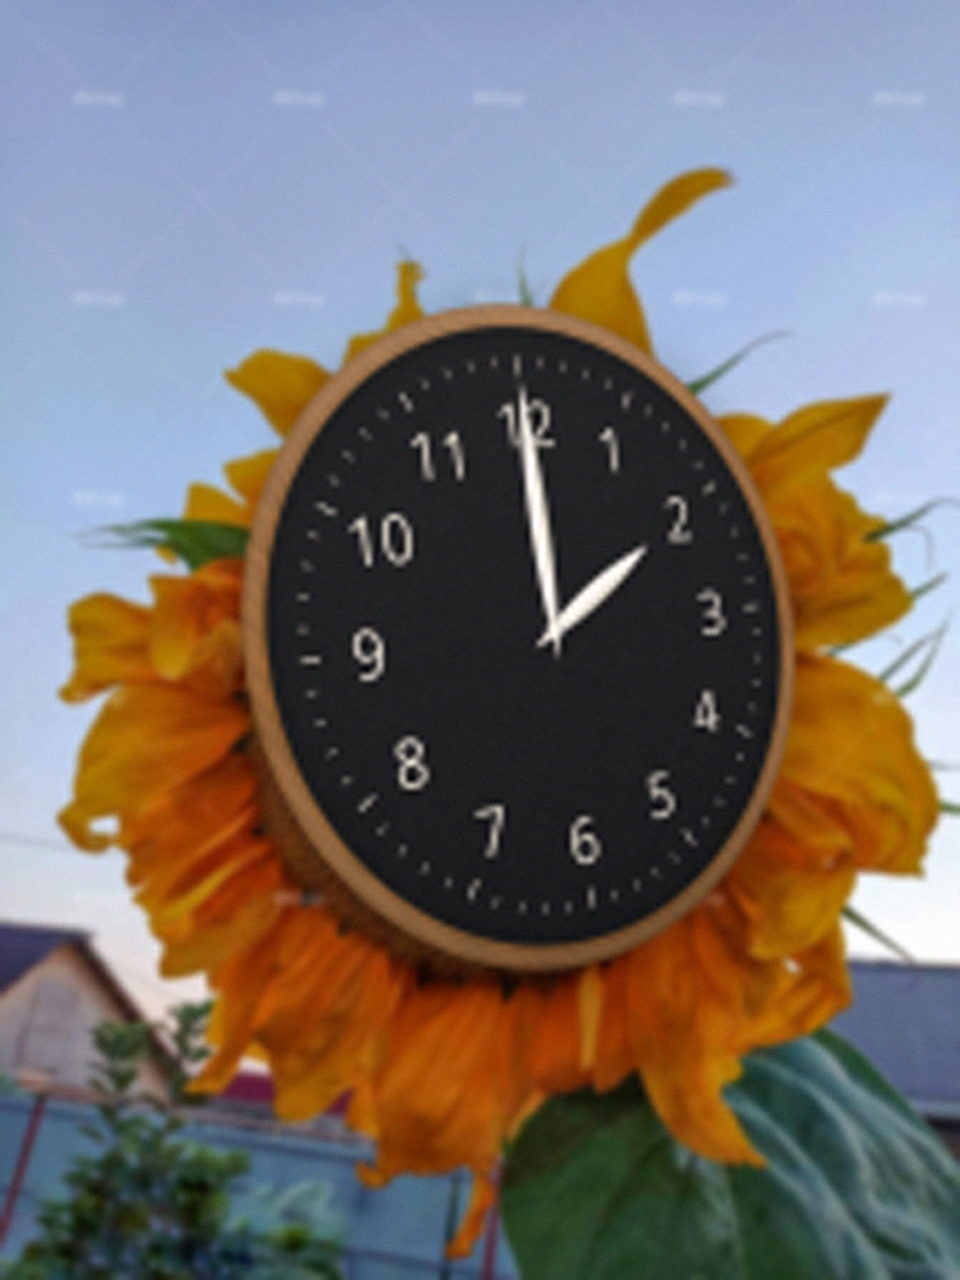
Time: 2h00
